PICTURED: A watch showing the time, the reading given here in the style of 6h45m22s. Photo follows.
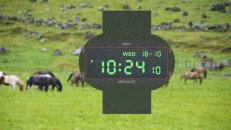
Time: 10h24m10s
